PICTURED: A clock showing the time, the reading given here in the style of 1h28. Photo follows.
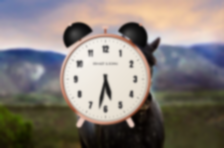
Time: 5h32
